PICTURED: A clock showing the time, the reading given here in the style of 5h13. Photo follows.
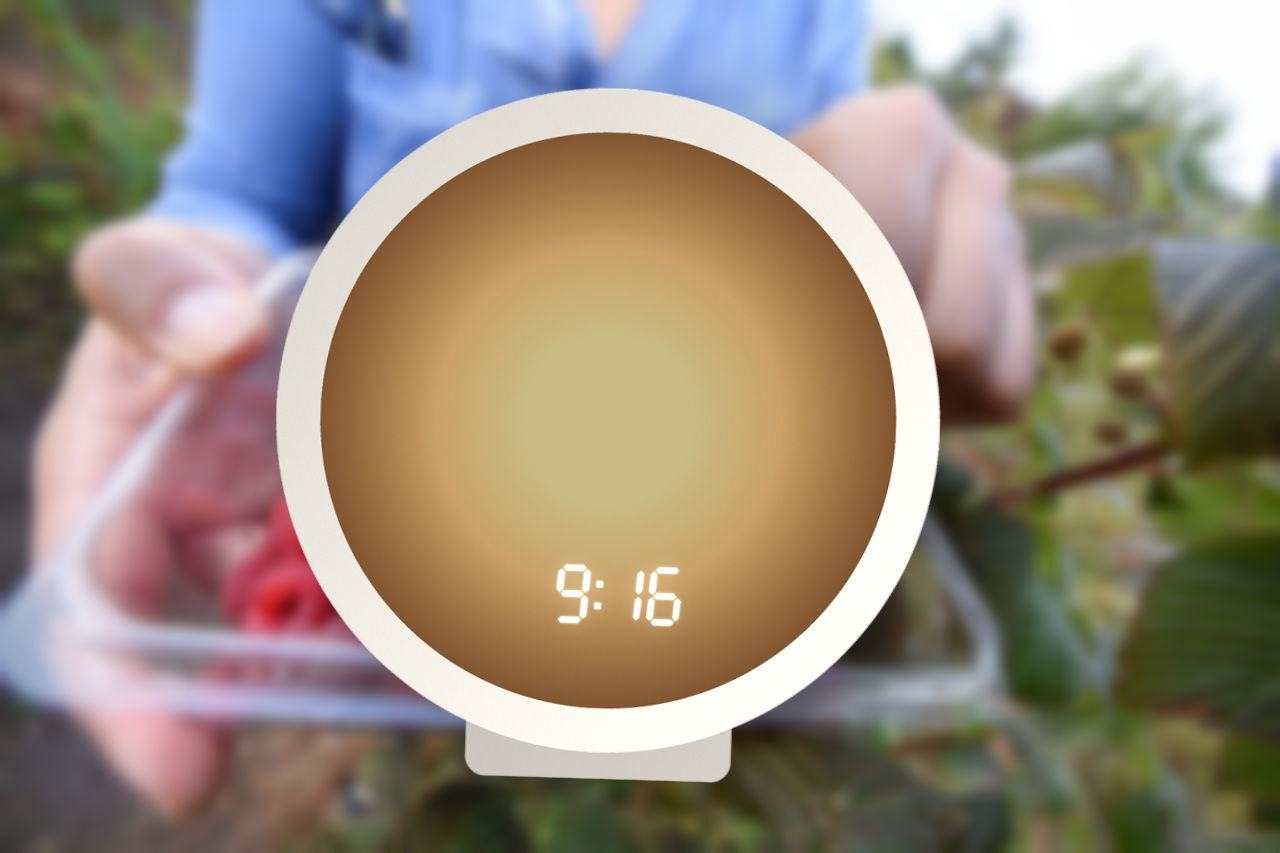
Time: 9h16
